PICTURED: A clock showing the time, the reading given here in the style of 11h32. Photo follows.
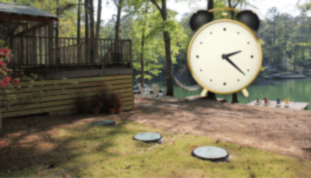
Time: 2h22
